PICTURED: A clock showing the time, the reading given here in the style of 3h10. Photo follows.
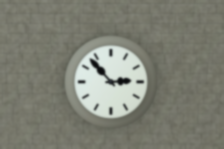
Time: 2h53
